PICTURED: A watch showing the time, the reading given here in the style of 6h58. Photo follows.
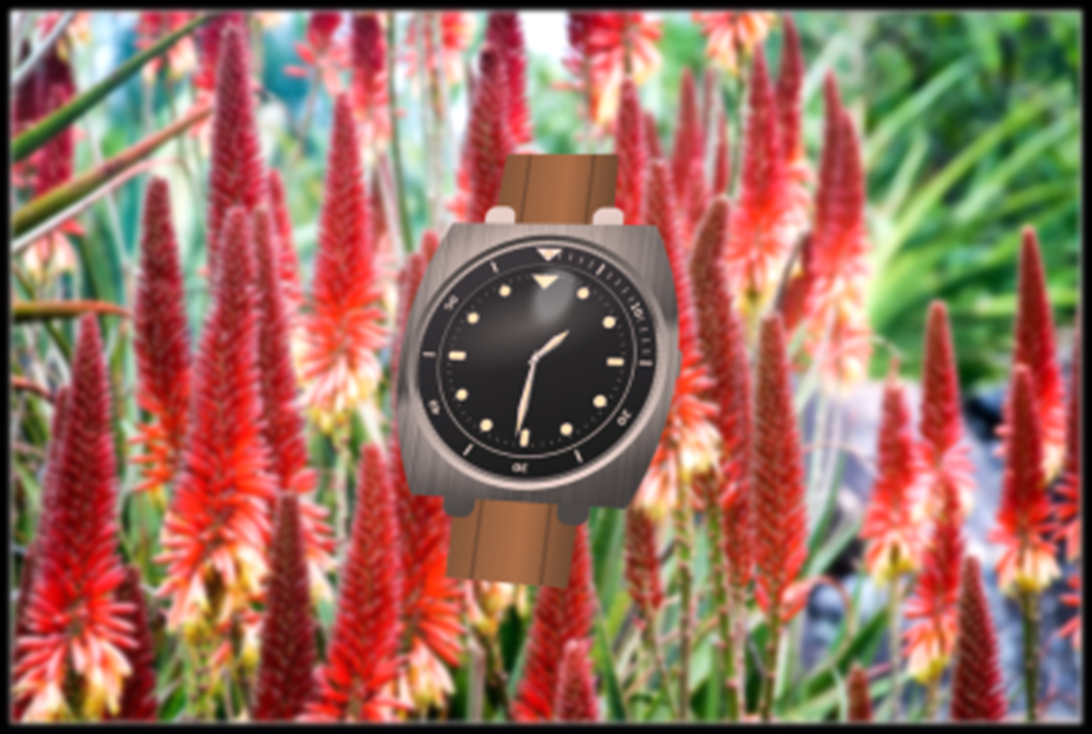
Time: 1h31
